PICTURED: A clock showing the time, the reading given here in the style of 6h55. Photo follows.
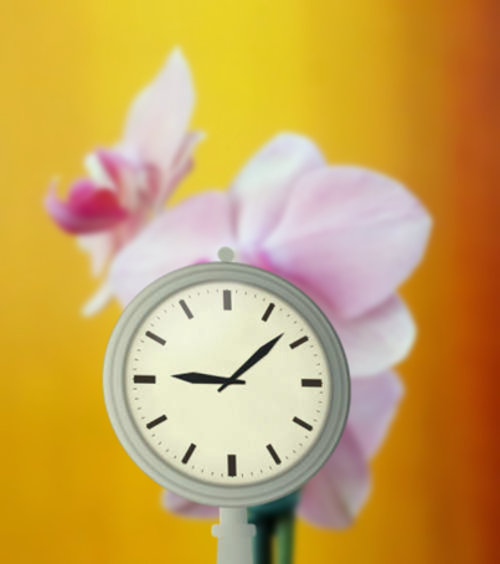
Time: 9h08
